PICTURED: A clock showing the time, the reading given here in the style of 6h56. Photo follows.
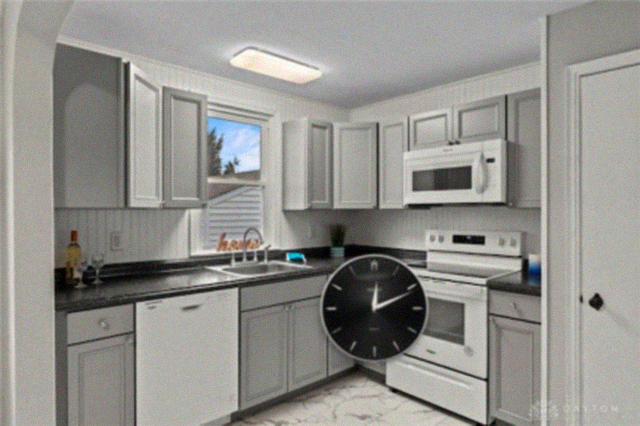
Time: 12h11
